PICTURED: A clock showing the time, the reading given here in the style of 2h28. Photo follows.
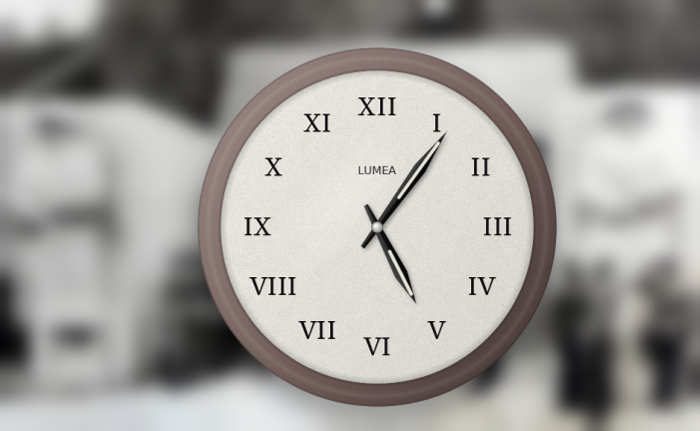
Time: 5h06
